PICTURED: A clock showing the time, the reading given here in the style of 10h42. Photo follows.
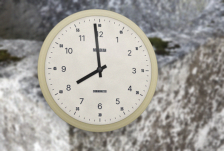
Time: 7h59
